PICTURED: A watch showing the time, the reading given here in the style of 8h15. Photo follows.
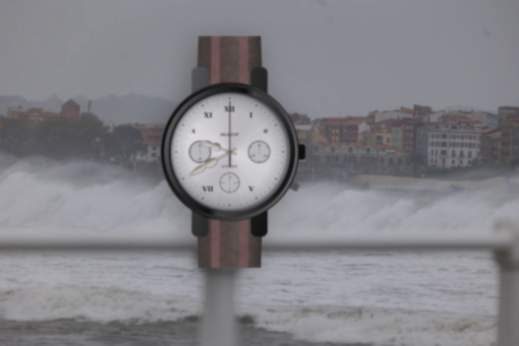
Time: 9h40
